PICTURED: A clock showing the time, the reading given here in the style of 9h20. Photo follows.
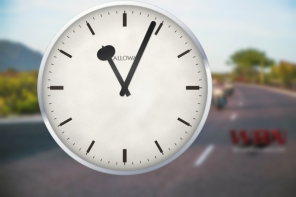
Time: 11h04
